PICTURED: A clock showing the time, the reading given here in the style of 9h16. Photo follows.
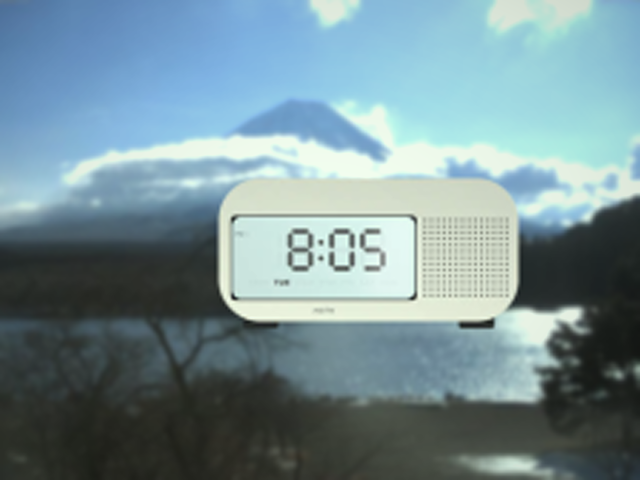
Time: 8h05
